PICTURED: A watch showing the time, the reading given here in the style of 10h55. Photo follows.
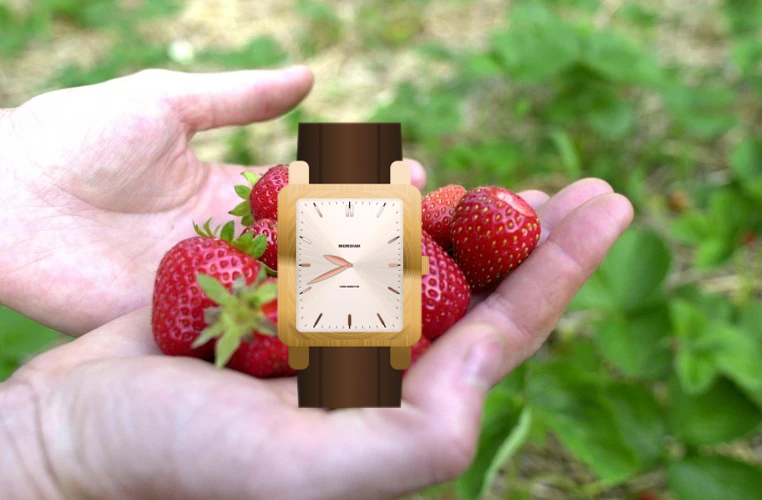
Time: 9h41
